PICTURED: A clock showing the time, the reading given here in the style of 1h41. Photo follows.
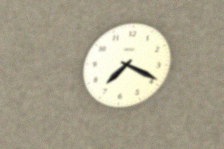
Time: 7h19
